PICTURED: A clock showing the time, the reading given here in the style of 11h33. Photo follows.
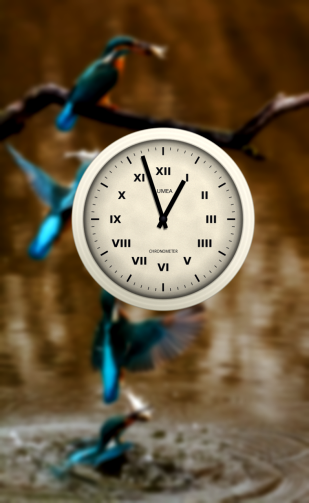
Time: 12h57
